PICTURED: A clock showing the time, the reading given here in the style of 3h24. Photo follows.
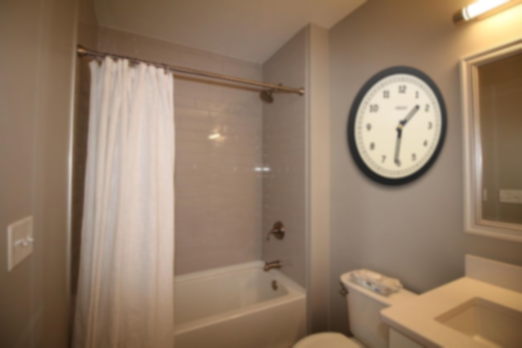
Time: 1h31
